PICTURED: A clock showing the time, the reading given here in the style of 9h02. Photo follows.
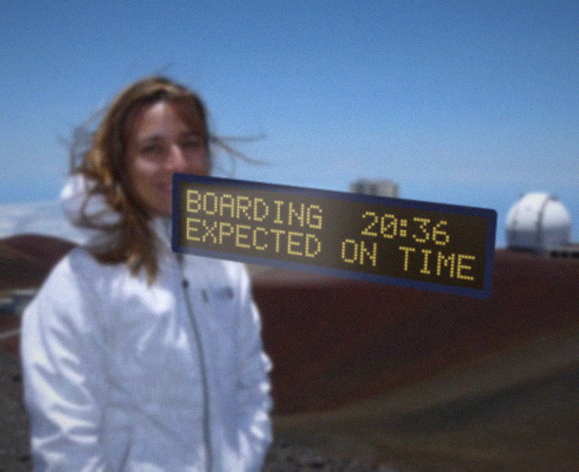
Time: 20h36
